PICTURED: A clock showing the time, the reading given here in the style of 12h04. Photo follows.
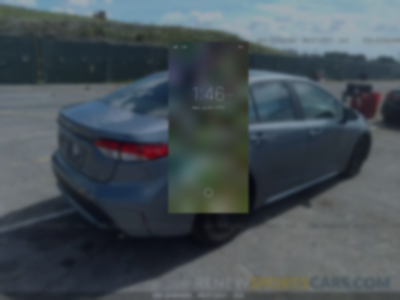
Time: 1h46
